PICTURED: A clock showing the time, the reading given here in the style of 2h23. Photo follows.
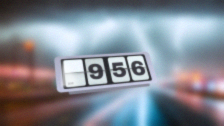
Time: 9h56
